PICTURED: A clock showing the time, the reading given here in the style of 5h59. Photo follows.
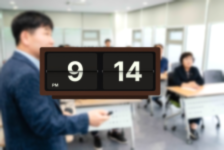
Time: 9h14
